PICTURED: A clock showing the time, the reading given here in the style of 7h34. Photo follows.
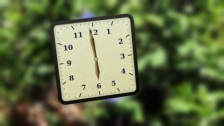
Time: 5h59
